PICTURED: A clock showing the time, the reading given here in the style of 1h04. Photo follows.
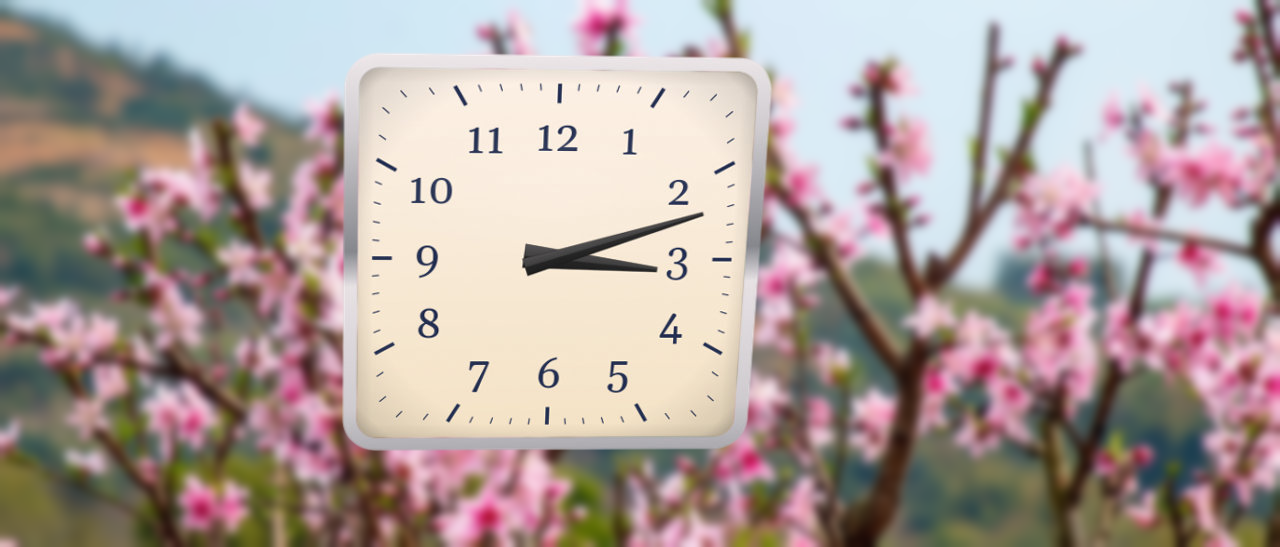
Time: 3h12
